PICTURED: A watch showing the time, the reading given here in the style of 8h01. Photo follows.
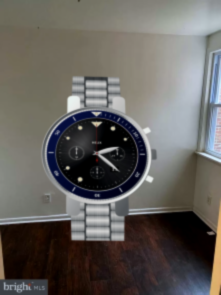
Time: 2h22
